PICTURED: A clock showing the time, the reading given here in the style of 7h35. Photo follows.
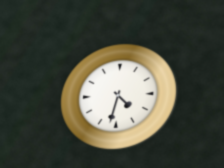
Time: 4h32
